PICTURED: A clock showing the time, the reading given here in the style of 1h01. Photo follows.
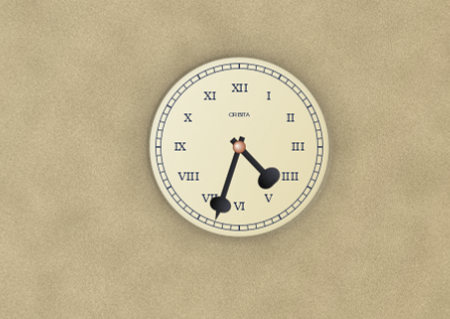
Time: 4h33
